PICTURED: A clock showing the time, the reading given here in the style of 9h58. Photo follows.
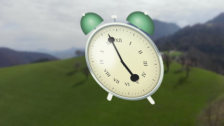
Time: 4h57
